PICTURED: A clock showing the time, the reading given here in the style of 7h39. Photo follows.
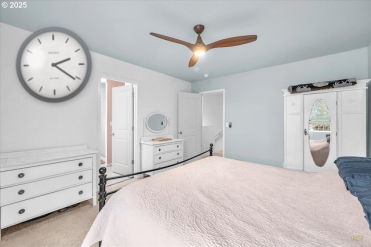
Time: 2h21
